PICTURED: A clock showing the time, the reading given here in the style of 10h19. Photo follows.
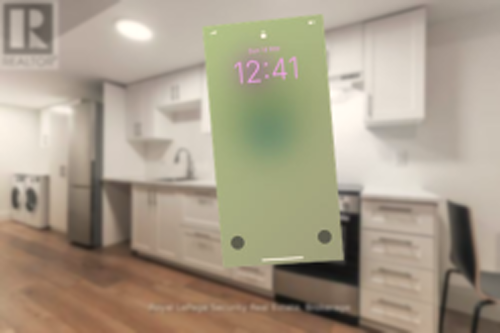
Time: 12h41
